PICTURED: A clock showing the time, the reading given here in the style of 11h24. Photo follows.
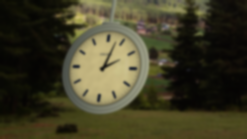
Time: 2h03
